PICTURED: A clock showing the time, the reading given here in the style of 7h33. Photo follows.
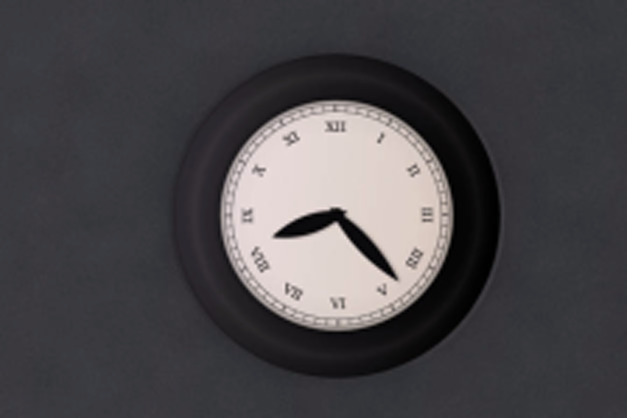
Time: 8h23
